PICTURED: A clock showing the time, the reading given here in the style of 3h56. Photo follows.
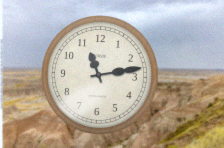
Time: 11h13
